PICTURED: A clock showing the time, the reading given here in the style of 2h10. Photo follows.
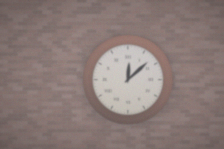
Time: 12h08
